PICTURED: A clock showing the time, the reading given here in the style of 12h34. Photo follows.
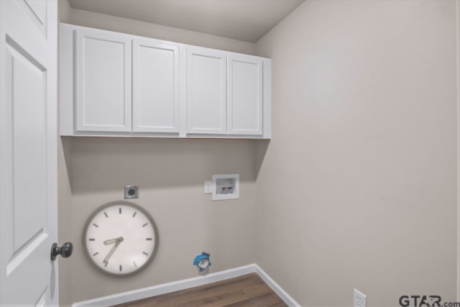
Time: 8h36
